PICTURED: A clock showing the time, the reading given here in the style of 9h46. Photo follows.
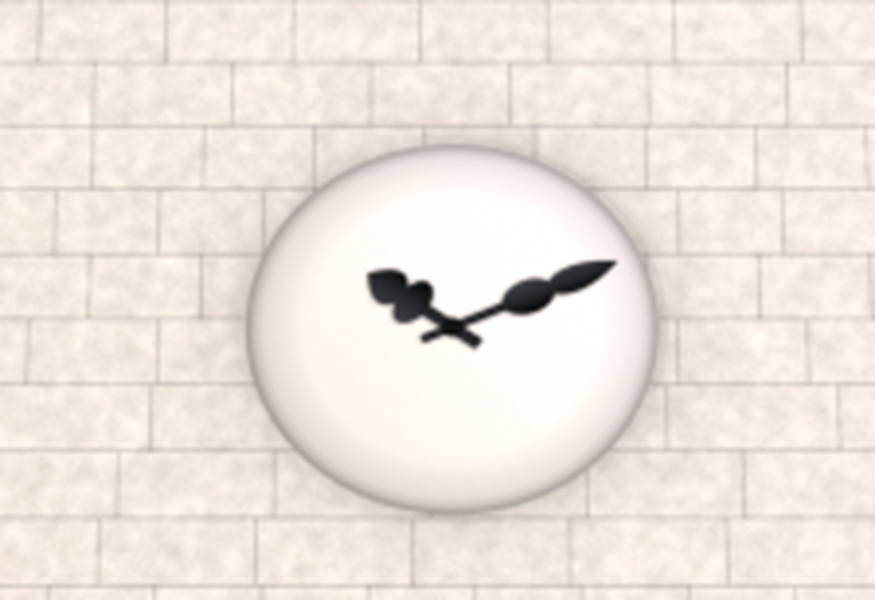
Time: 10h11
